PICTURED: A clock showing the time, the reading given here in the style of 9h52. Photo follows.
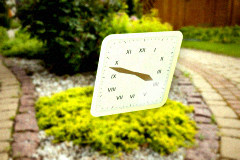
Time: 3h48
